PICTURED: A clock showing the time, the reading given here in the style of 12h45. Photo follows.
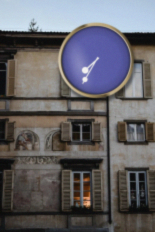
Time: 7h35
